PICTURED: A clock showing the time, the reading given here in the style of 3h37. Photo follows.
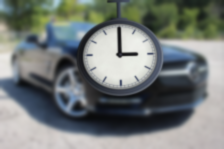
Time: 3h00
